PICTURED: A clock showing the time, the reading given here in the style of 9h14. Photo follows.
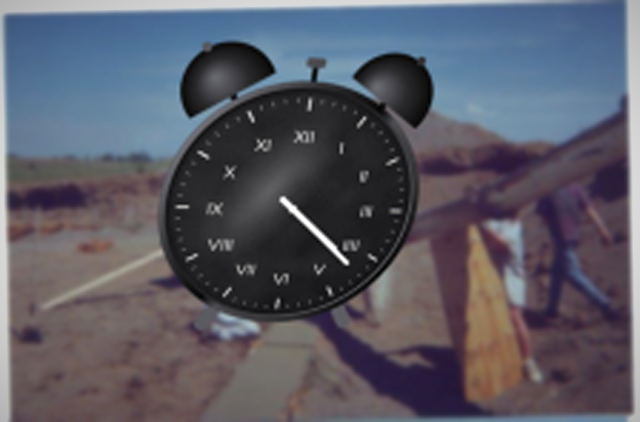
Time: 4h22
